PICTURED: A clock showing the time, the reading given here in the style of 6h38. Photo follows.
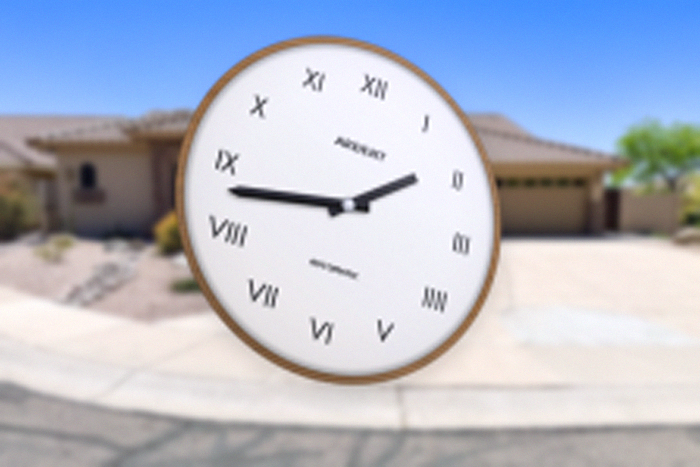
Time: 1h43
